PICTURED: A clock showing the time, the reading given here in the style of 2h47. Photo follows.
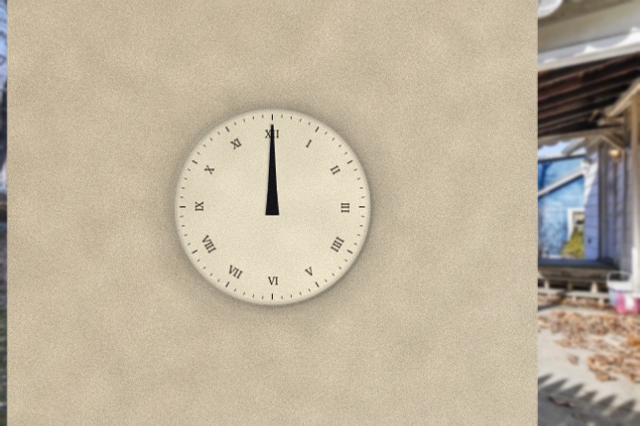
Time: 12h00
